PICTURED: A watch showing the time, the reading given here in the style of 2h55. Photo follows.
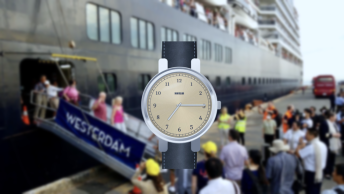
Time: 7h15
